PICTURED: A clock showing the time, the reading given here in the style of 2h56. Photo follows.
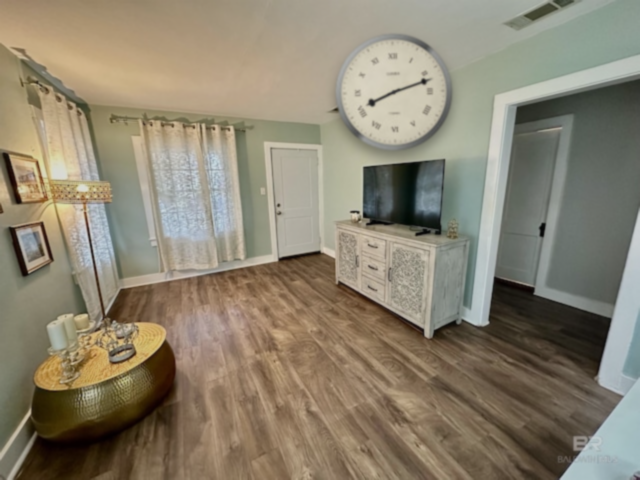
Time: 8h12
